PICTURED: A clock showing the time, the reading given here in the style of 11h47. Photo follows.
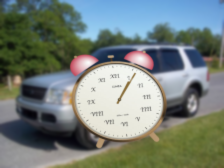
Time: 1h06
